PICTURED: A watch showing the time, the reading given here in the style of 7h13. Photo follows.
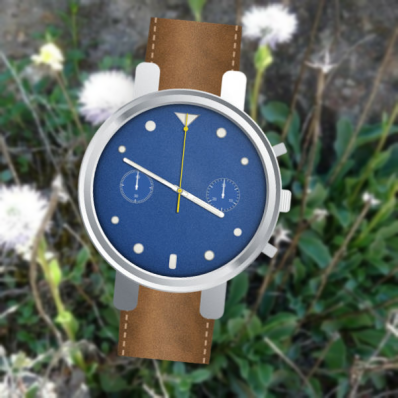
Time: 3h49
